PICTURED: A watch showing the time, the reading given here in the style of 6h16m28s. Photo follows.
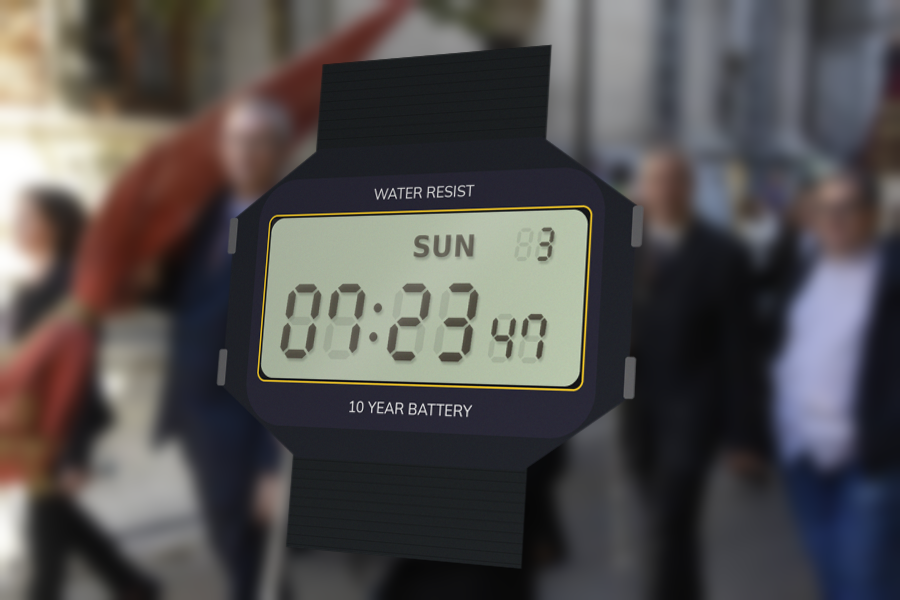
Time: 7h23m47s
